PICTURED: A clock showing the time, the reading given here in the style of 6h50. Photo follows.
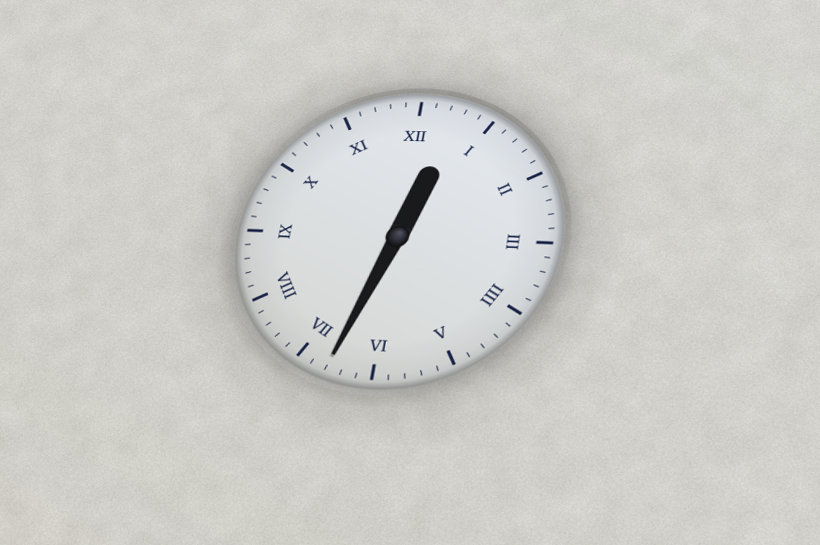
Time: 12h33
